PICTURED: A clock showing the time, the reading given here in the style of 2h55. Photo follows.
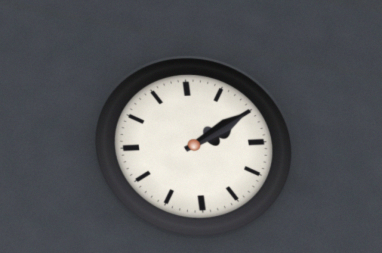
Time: 2h10
